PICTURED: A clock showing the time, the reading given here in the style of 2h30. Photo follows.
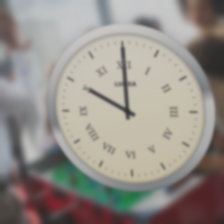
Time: 10h00
